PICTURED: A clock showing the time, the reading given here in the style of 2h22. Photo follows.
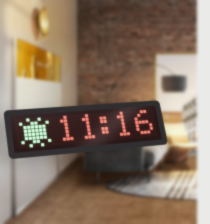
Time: 11h16
